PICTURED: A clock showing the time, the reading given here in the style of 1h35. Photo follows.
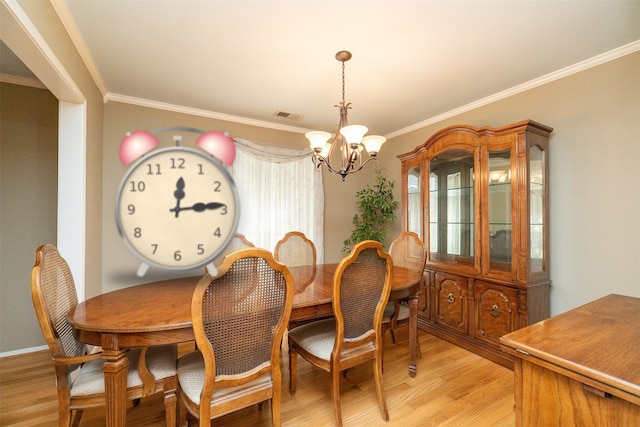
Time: 12h14
